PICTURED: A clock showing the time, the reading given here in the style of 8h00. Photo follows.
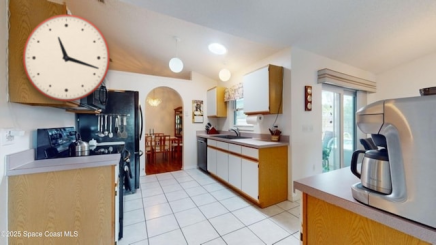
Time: 11h18
